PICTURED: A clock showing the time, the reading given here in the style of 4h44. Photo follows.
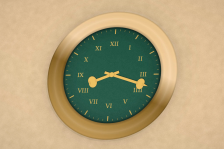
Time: 8h18
